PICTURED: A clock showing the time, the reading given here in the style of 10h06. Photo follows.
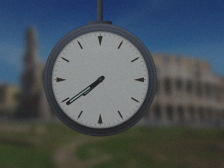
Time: 7h39
